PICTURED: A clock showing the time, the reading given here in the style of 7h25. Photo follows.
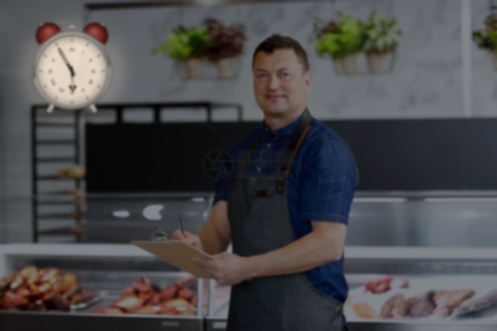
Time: 5h55
